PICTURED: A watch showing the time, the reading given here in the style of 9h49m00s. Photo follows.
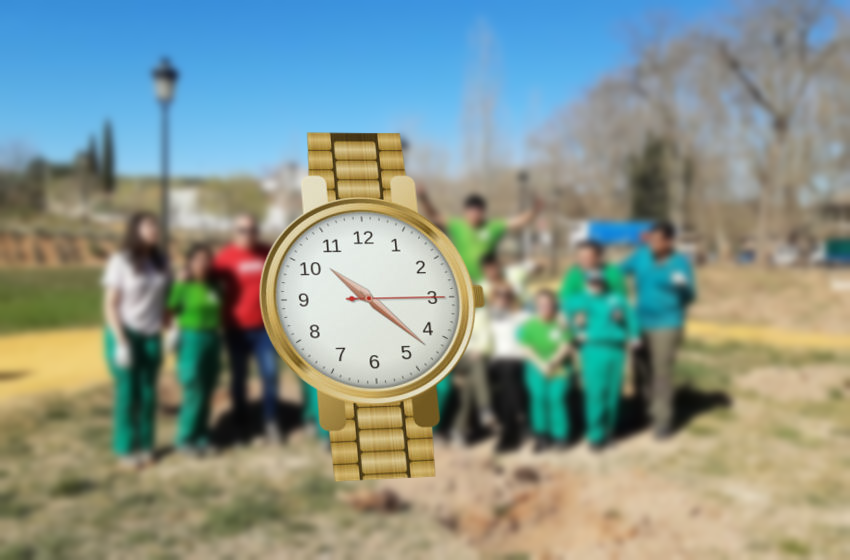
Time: 10h22m15s
